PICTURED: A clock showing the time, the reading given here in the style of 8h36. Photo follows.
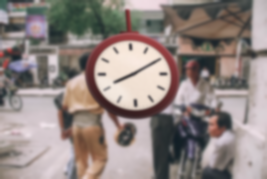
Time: 8h10
